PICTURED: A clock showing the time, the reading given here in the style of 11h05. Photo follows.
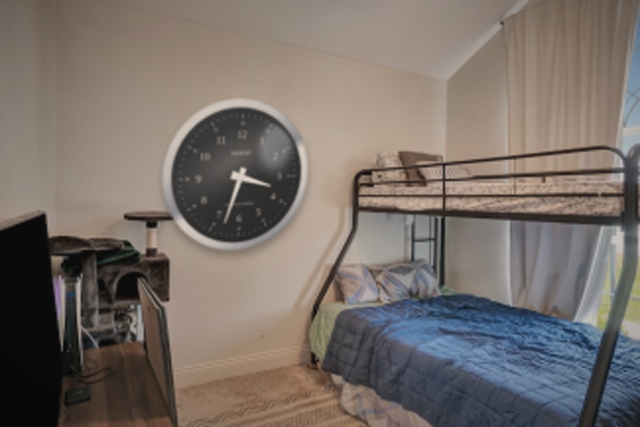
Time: 3h33
